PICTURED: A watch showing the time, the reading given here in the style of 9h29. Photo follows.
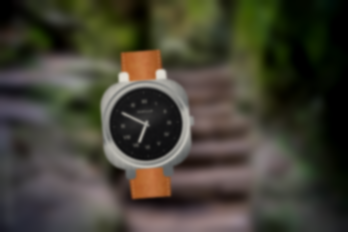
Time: 6h50
